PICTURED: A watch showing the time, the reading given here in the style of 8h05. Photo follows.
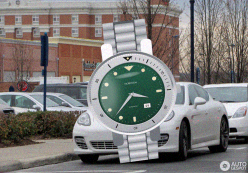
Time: 3h37
